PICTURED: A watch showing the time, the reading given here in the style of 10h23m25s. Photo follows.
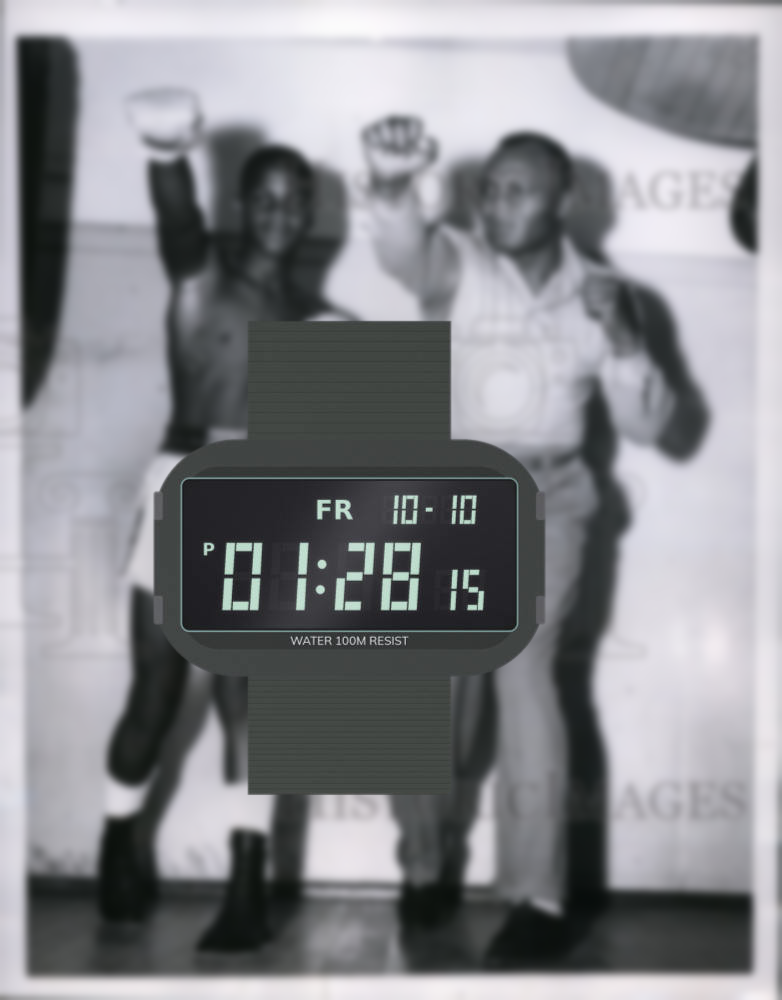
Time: 1h28m15s
